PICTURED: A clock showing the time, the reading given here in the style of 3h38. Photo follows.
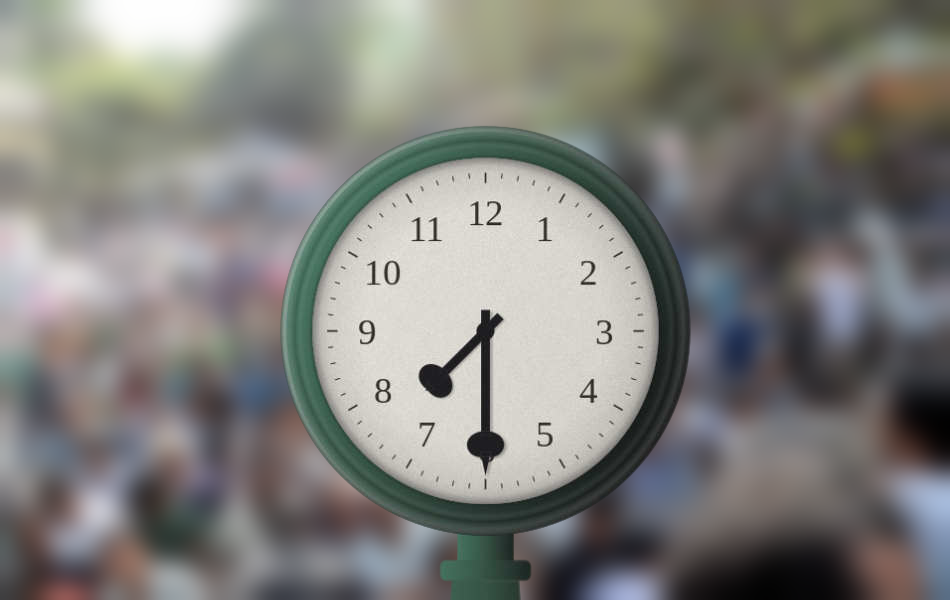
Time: 7h30
